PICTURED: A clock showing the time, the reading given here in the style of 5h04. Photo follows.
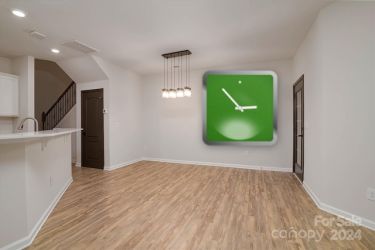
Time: 2h53
